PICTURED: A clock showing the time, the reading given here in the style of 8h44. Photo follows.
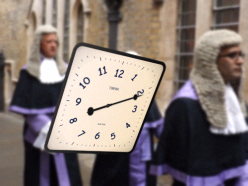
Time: 8h11
